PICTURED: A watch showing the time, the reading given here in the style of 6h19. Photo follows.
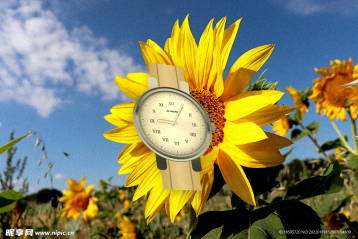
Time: 9h05
